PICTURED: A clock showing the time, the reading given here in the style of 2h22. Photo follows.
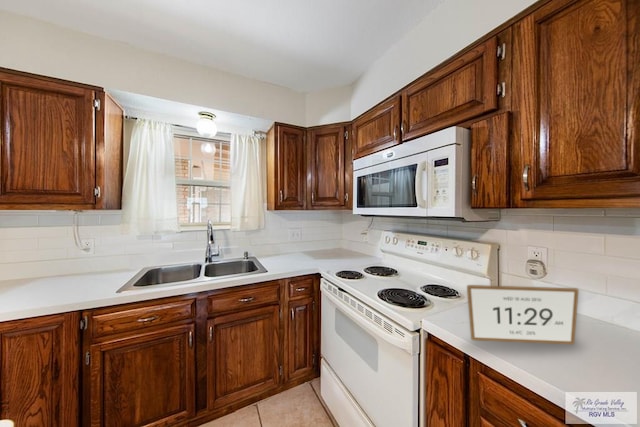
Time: 11h29
